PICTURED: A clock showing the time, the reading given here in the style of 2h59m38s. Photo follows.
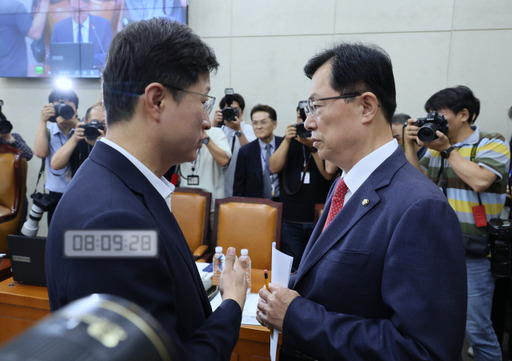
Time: 8h09m28s
